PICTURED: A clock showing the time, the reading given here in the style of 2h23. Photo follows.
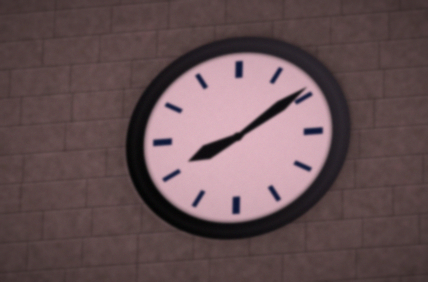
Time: 8h09
